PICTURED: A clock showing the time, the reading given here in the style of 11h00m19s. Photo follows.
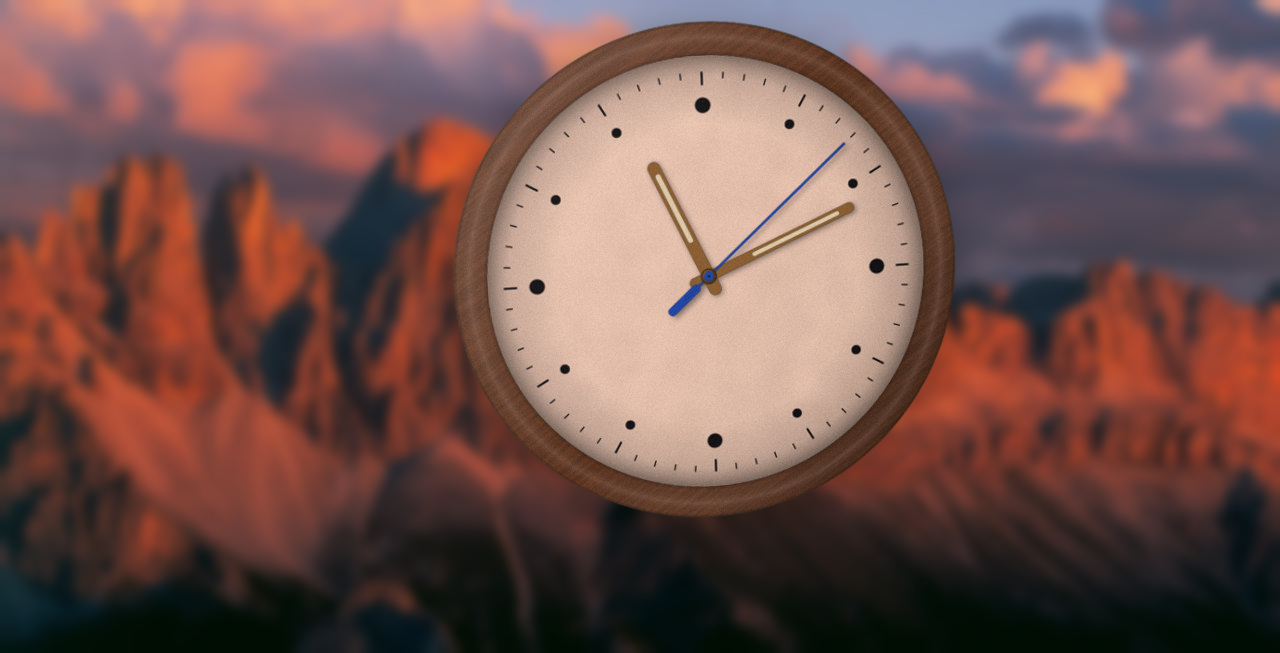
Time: 11h11m08s
